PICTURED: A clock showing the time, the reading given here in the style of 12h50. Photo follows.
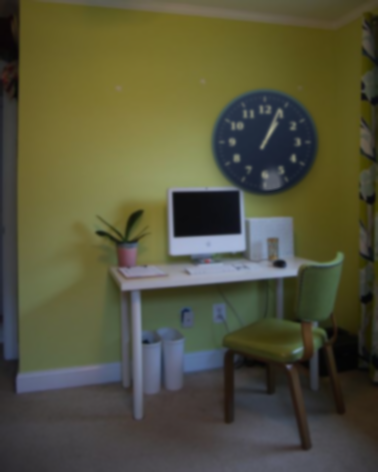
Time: 1h04
